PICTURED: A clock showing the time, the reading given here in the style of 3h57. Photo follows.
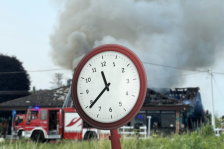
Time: 11h39
